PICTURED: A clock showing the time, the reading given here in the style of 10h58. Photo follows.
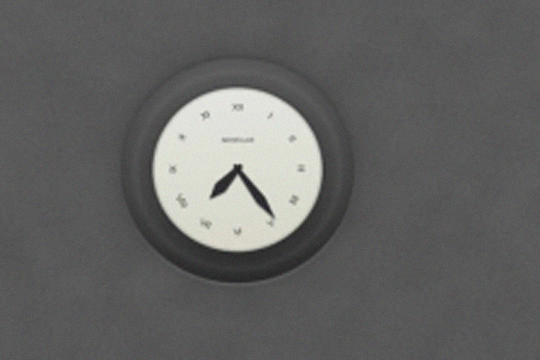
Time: 7h24
